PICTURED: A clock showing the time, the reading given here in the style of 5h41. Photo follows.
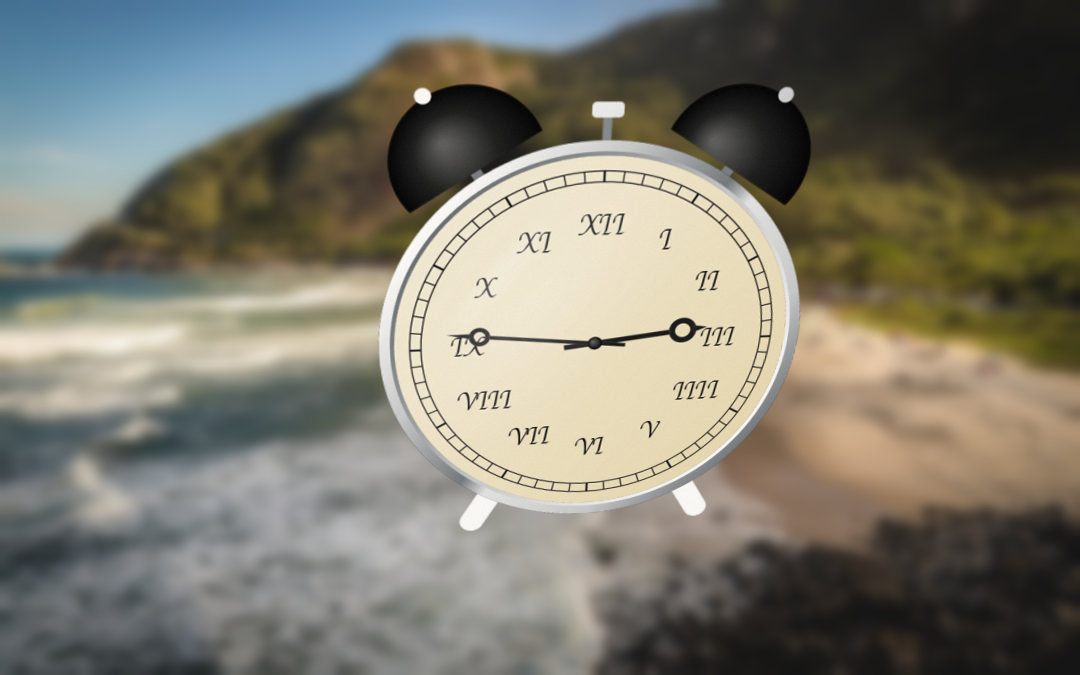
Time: 2h46
